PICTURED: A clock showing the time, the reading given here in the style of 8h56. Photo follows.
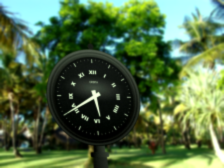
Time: 5h40
